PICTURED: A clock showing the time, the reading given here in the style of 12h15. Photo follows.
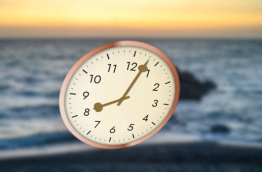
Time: 8h03
